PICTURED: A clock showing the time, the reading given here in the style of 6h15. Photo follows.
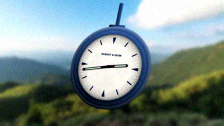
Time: 2h43
